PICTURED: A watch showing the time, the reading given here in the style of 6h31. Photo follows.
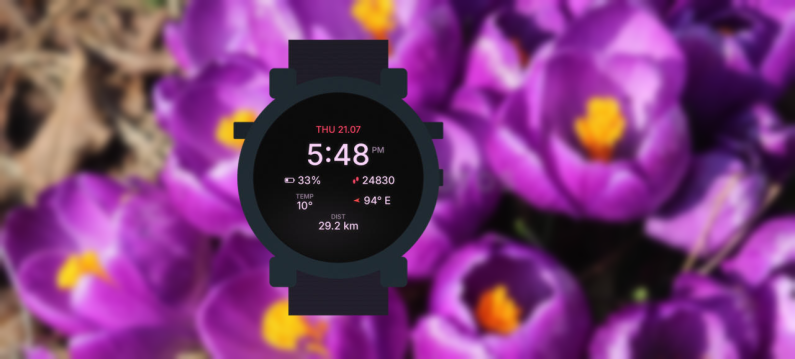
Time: 5h48
